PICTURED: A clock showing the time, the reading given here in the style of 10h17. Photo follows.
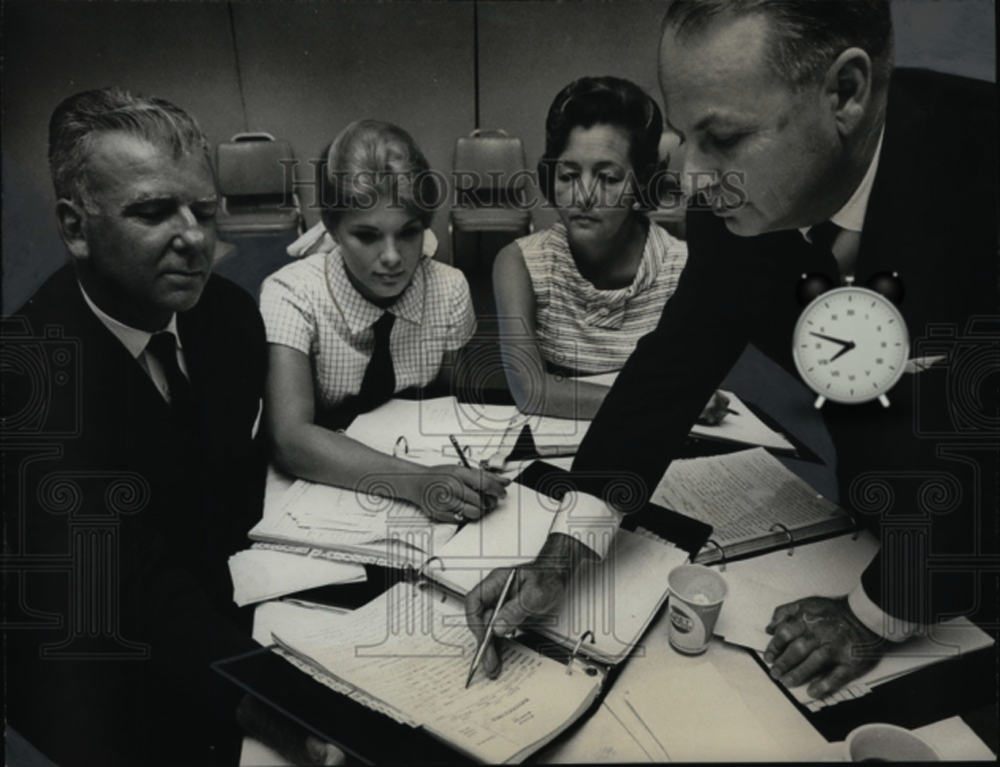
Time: 7h48
